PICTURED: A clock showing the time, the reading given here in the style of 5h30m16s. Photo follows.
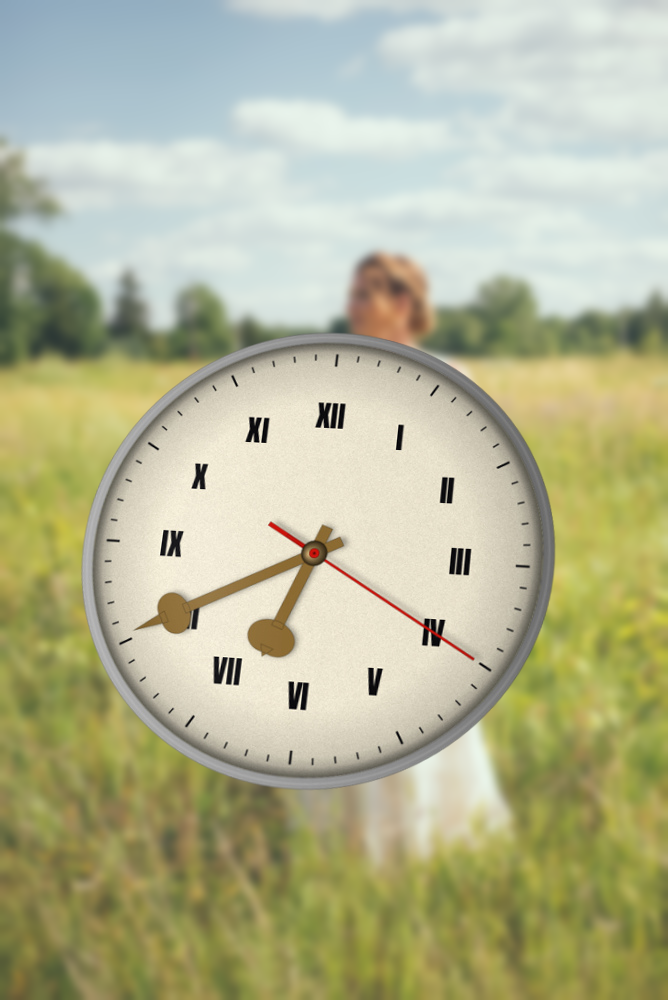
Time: 6h40m20s
